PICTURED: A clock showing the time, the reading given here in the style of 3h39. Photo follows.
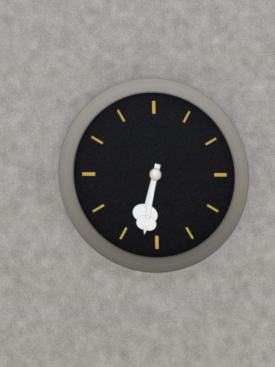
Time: 6h32
